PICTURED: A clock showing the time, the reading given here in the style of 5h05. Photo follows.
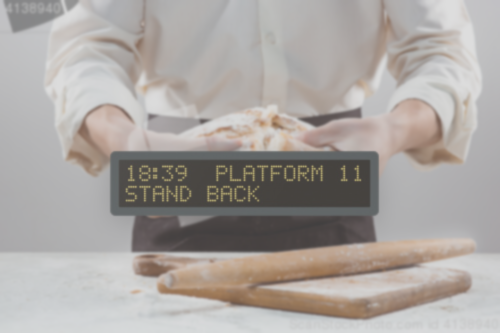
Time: 18h39
